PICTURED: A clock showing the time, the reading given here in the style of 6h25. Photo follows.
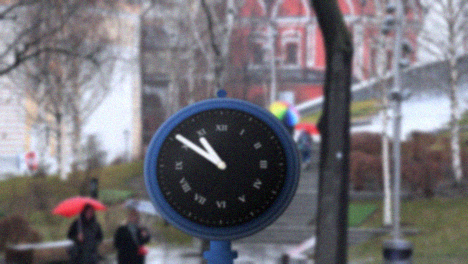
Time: 10h51
